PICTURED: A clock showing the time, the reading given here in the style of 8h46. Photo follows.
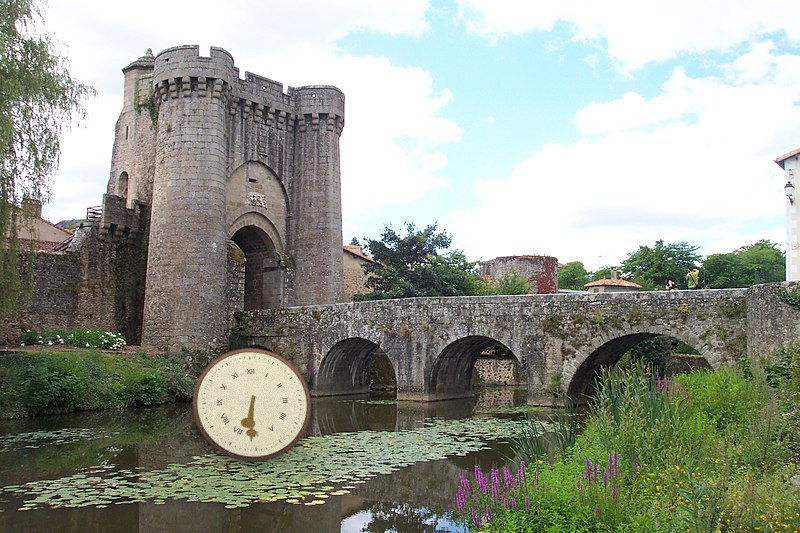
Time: 6h31
